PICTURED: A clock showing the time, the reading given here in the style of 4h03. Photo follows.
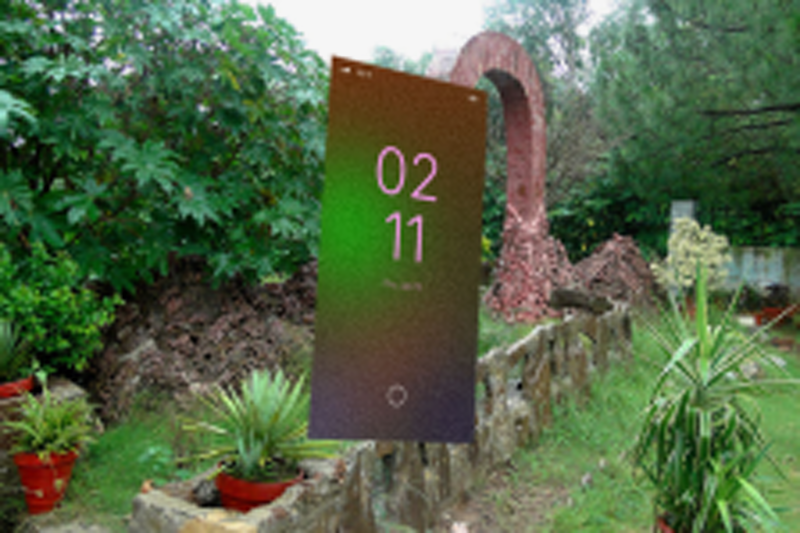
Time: 2h11
